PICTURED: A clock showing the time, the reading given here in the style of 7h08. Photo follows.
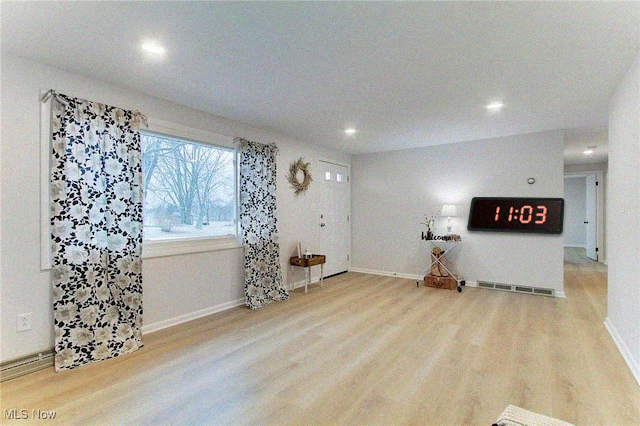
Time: 11h03
